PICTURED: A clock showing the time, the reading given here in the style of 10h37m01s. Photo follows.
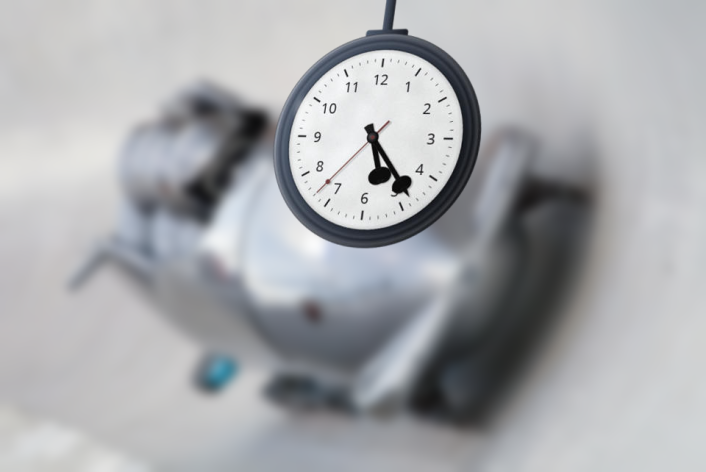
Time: 5h23m37s
